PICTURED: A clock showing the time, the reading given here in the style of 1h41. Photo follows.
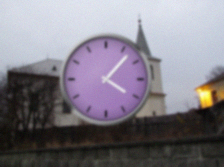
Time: 4h07
